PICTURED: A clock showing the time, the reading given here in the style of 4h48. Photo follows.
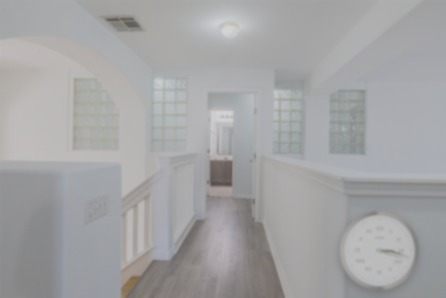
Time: 3h17
